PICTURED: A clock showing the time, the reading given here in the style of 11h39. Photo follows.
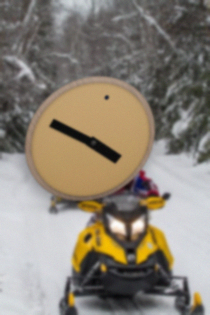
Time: 3h48
